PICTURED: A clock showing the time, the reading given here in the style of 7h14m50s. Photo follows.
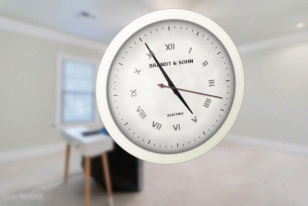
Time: 4h55m18s
